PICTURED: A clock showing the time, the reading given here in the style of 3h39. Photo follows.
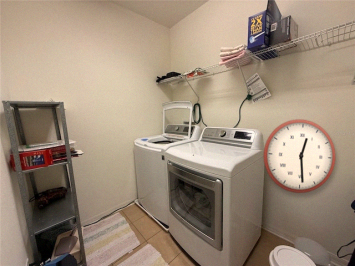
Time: 12h29
